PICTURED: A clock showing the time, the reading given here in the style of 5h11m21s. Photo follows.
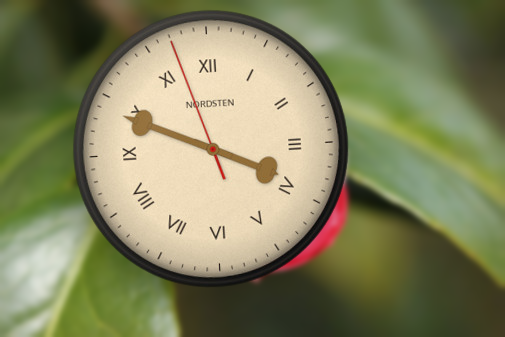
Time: 3h48m57s
